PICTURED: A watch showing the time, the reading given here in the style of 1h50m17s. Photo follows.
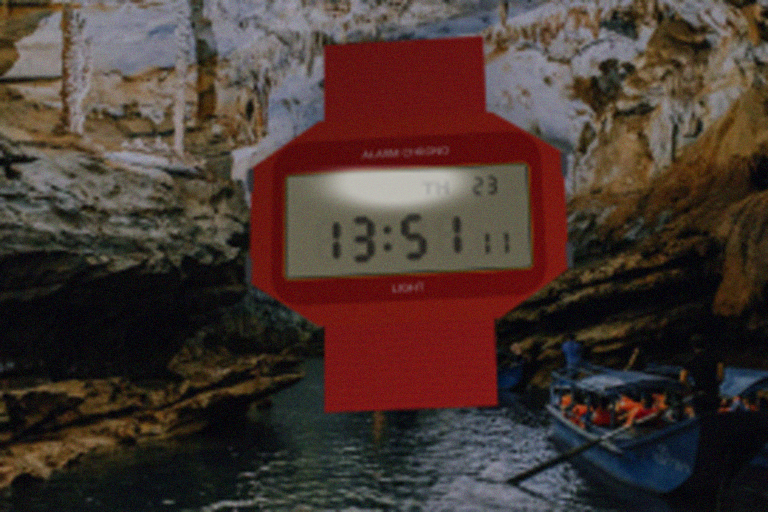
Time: 13h51m11s
